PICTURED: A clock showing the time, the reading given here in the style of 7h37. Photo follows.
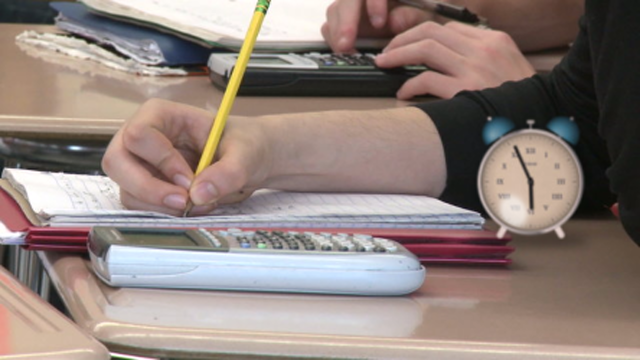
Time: 5h56
